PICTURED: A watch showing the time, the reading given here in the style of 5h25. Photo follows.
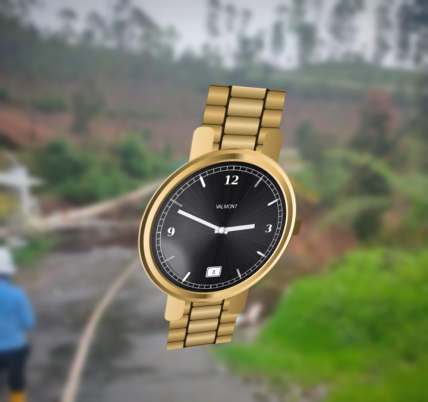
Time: 2h49
